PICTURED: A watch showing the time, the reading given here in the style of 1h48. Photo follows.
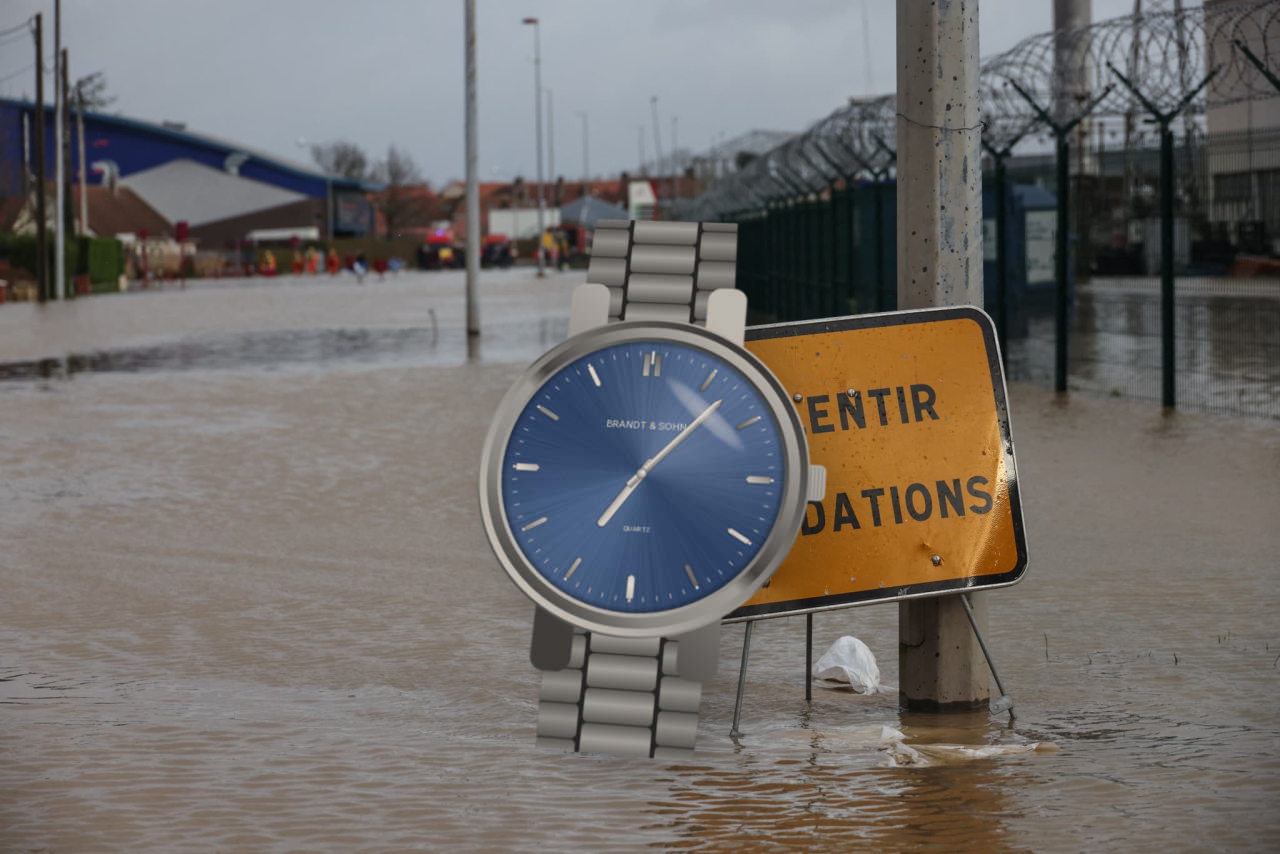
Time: 7h07
